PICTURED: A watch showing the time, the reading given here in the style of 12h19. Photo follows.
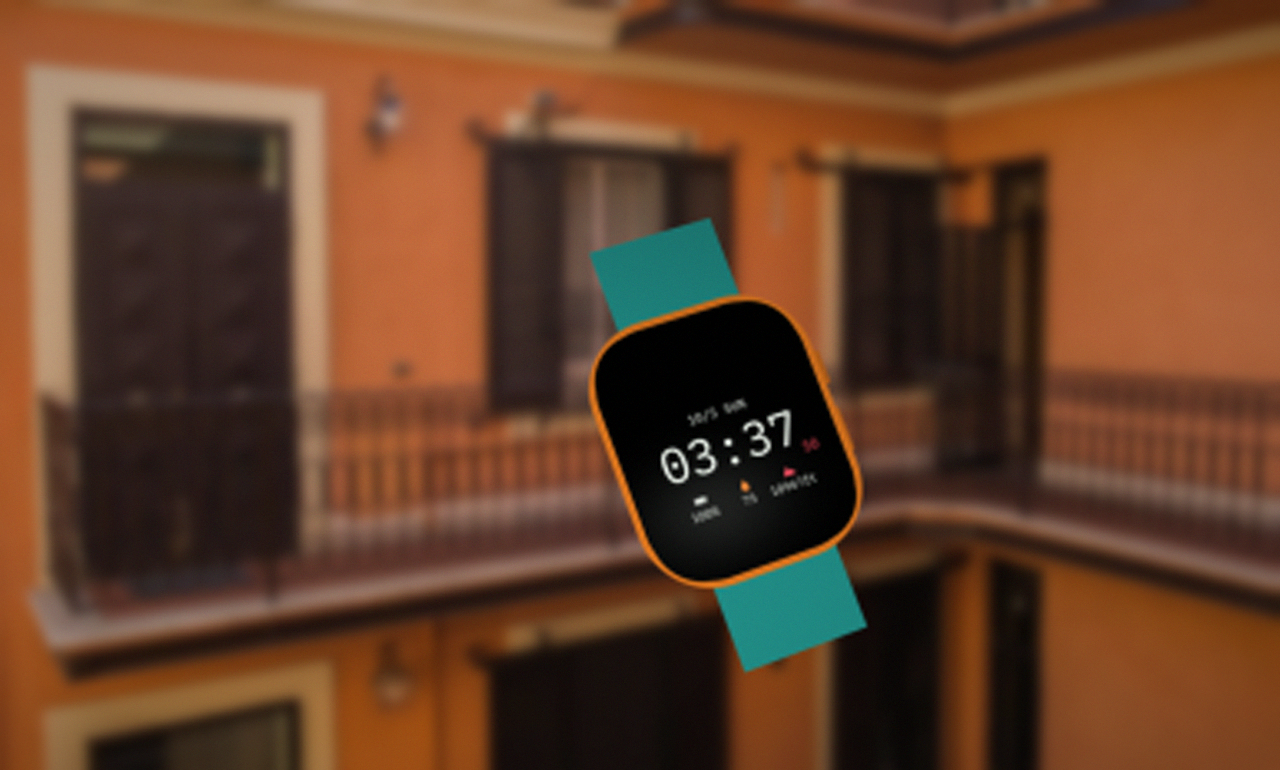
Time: 3h37
